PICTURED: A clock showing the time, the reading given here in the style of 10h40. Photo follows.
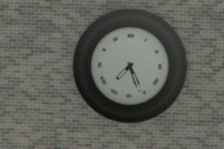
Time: 7h26
